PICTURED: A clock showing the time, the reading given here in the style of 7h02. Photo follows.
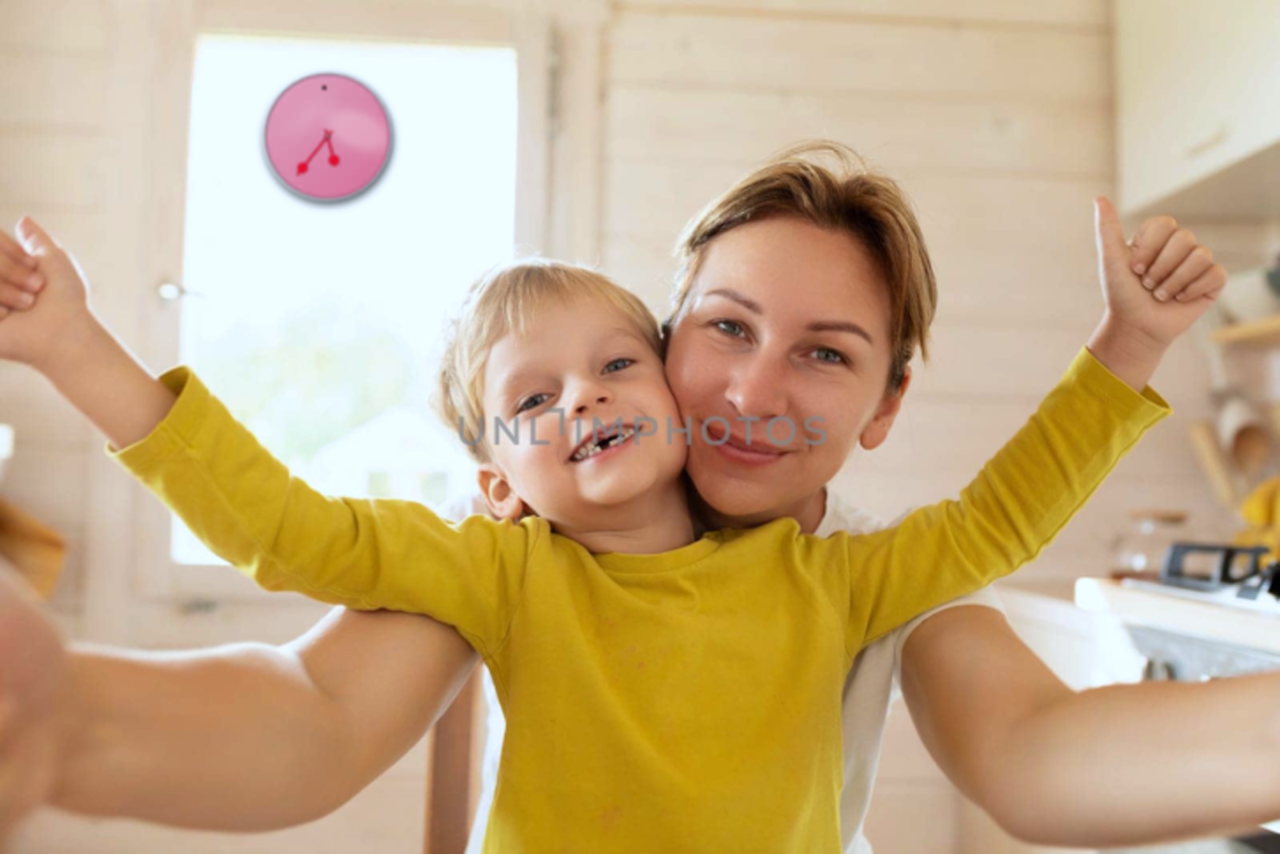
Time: 5h37
